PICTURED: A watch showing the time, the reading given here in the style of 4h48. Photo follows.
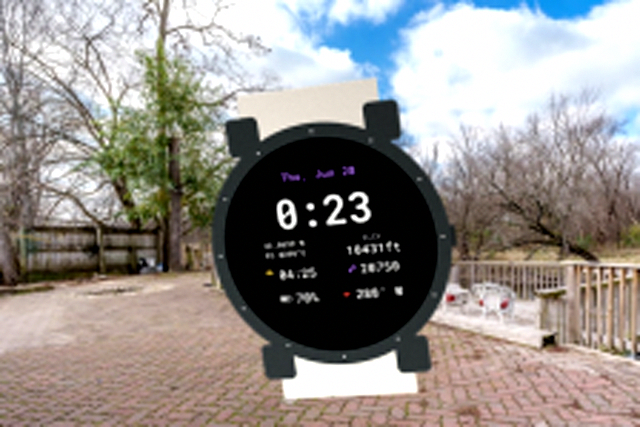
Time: 0h23
